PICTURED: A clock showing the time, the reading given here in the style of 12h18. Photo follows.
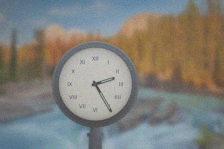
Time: 2h25
